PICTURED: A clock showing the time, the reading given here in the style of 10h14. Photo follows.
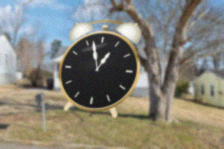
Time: 12h57
